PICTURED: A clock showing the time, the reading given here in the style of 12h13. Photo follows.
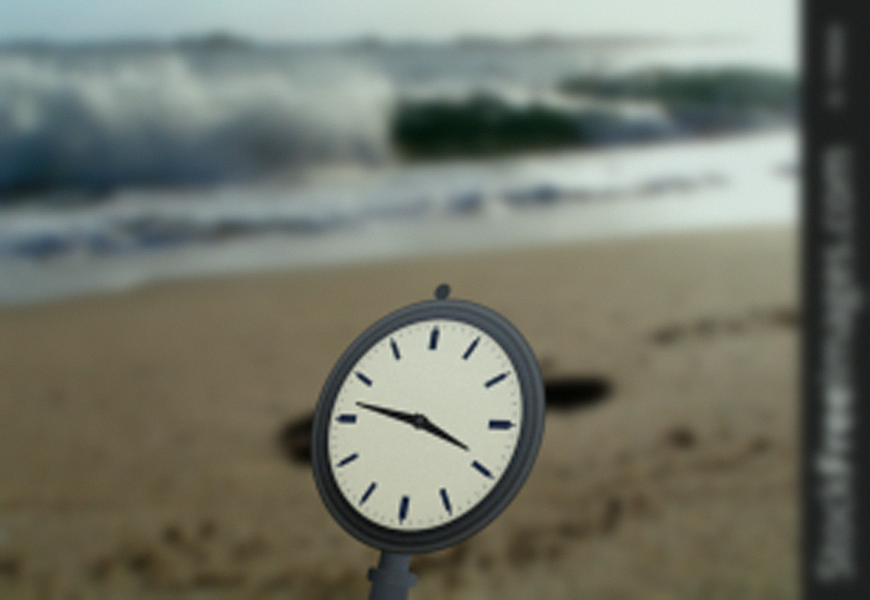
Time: 3h47
